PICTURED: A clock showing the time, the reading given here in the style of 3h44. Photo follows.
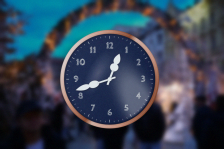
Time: 12h42
